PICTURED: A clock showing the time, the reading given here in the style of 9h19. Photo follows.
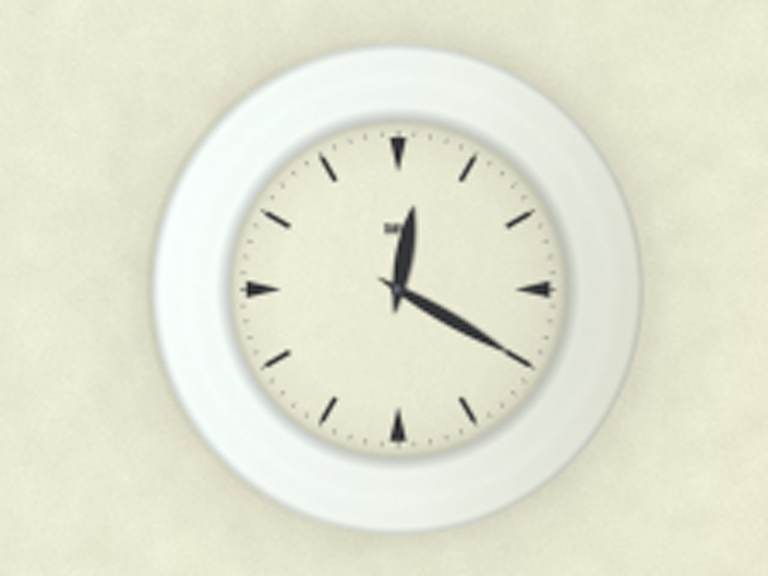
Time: 12h20
